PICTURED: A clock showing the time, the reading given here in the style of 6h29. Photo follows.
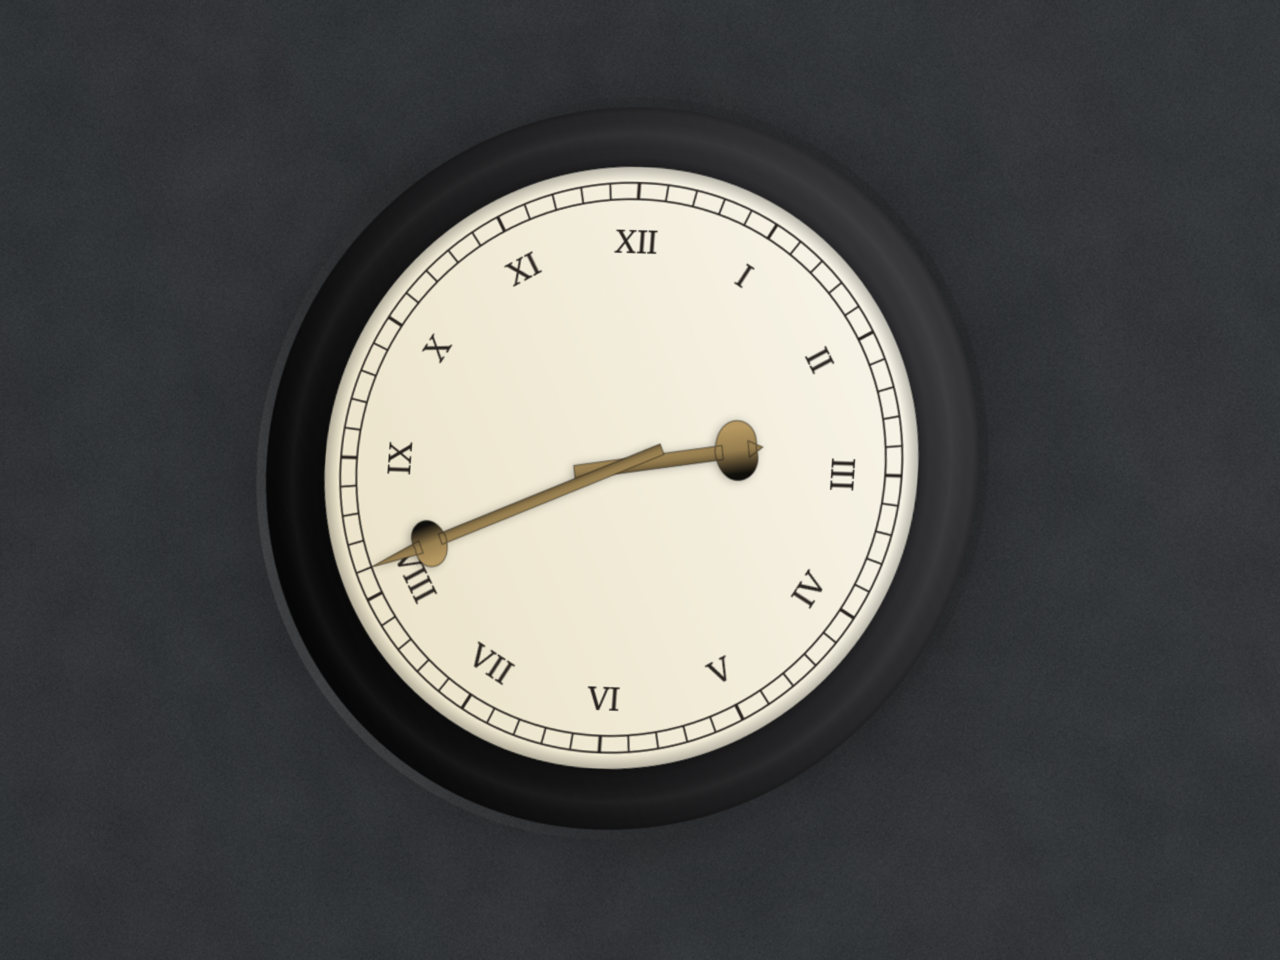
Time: 2h41
